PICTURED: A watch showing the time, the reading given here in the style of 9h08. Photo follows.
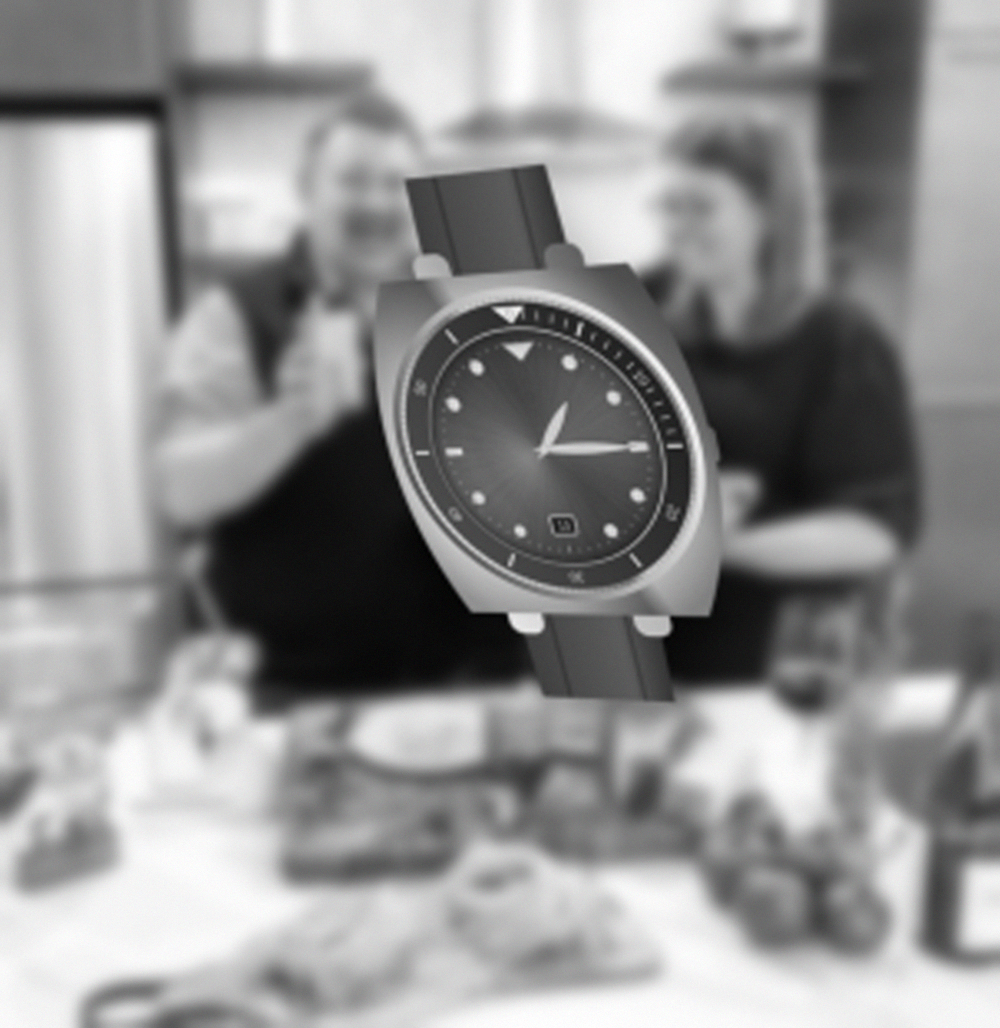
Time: 1h15
